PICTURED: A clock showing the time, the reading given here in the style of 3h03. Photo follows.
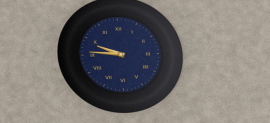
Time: 9h46
